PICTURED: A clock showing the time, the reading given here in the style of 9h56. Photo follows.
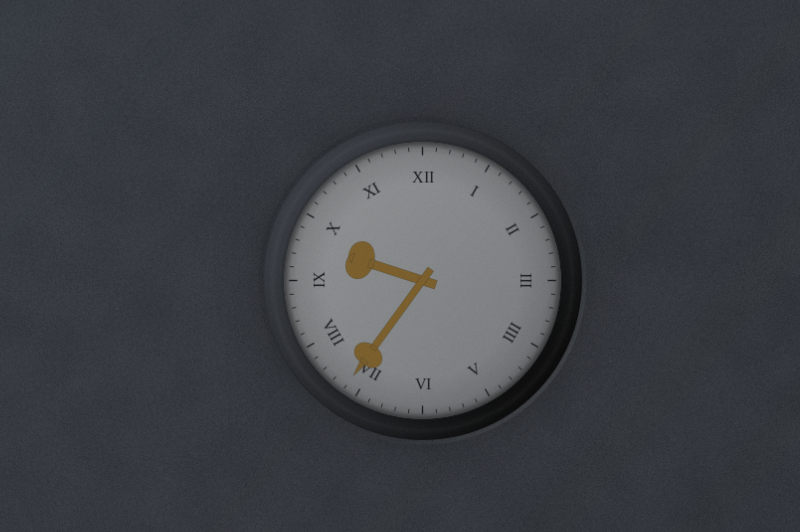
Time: 9h36
